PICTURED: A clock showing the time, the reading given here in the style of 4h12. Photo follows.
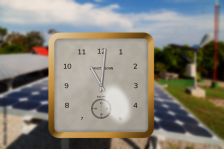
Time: 11h01
